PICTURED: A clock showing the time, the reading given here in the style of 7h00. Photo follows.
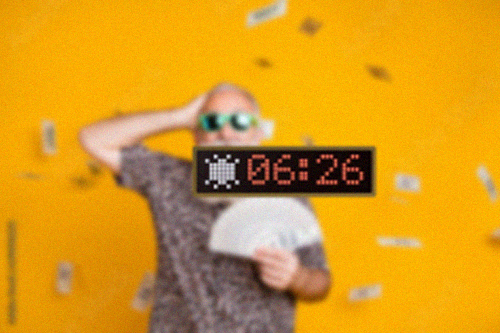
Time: 6h26
